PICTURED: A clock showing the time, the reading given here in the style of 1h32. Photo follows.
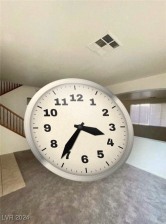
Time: 3h36
